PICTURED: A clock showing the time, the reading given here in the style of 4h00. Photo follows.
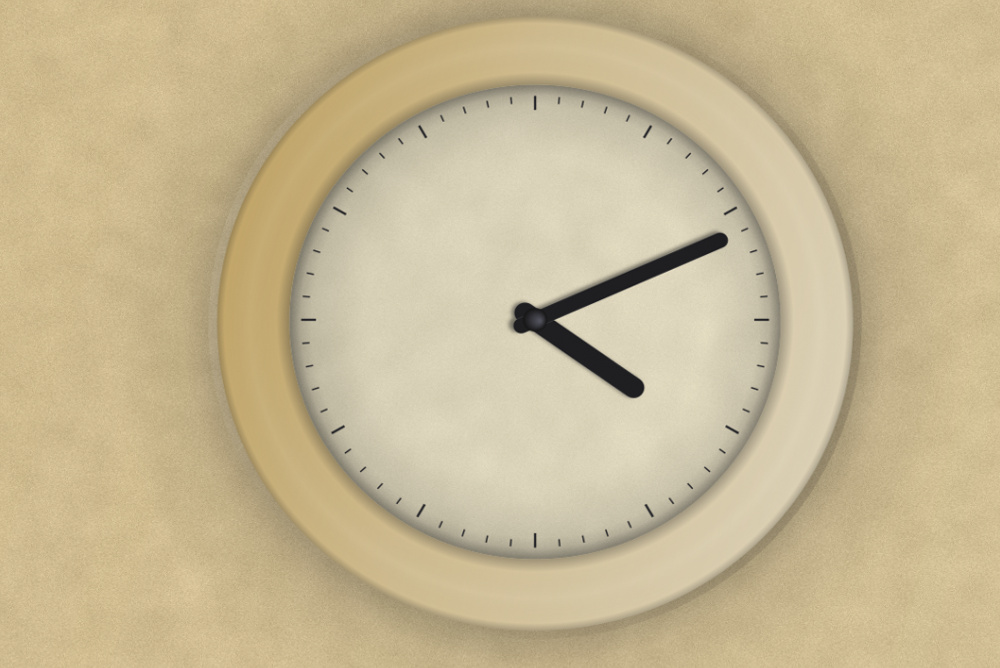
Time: 4h11
